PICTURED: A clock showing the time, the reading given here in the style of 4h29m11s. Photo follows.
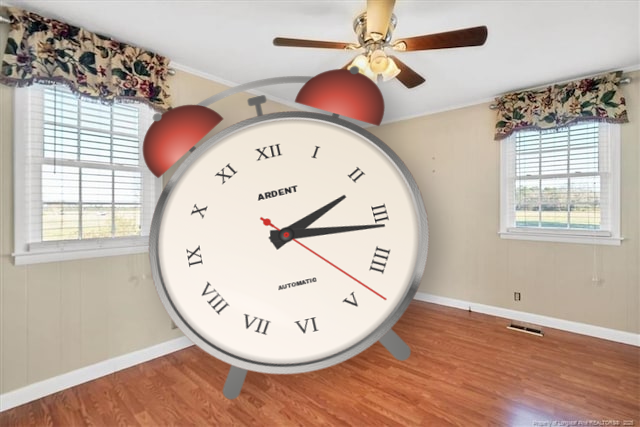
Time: 2h16m23s
